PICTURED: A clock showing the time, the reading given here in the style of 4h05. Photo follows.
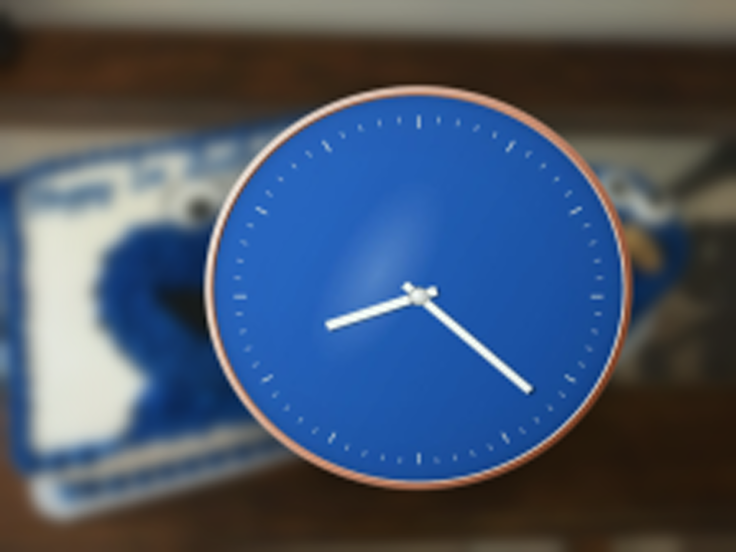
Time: 8h22
